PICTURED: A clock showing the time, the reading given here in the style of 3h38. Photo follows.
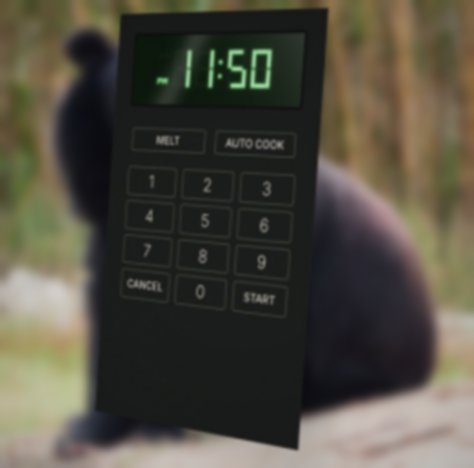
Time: 11h50
